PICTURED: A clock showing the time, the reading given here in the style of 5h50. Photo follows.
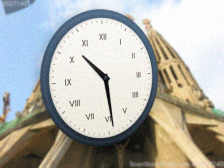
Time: 10h29
